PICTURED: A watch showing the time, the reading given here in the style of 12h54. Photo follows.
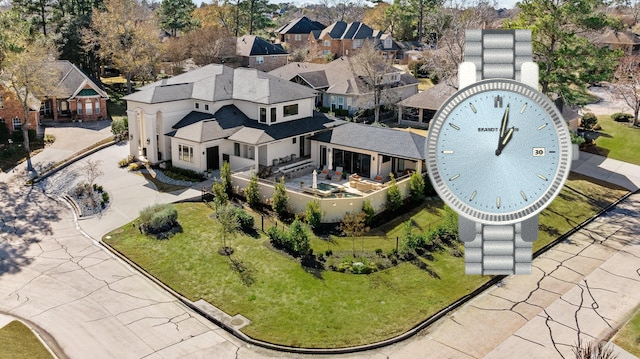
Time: 1h02
